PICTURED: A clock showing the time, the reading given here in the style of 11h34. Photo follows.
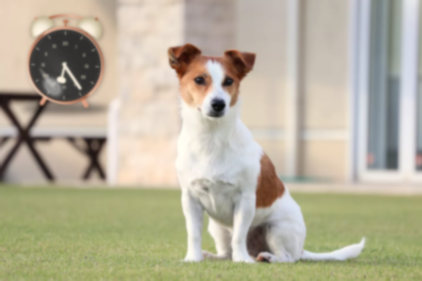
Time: 6h24
